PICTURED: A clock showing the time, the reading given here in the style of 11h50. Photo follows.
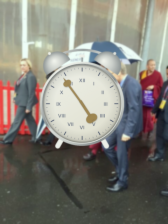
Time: 4h54
